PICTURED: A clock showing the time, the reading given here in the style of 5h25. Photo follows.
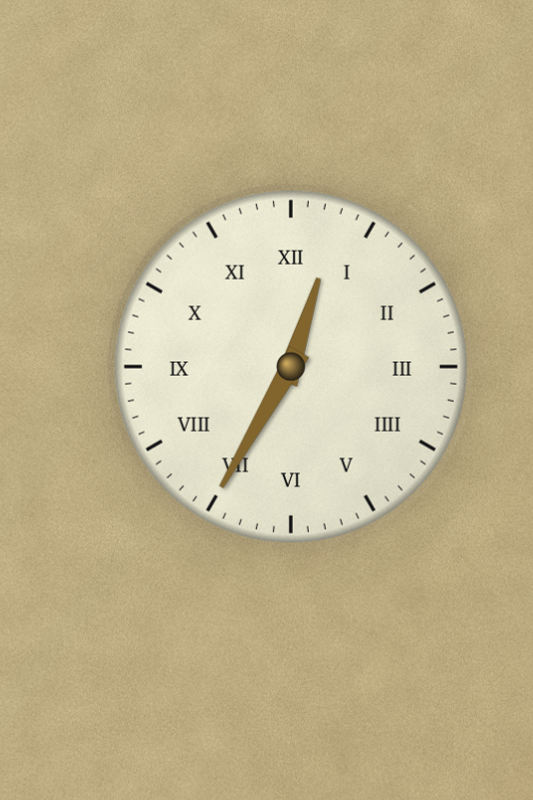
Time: 12h35
